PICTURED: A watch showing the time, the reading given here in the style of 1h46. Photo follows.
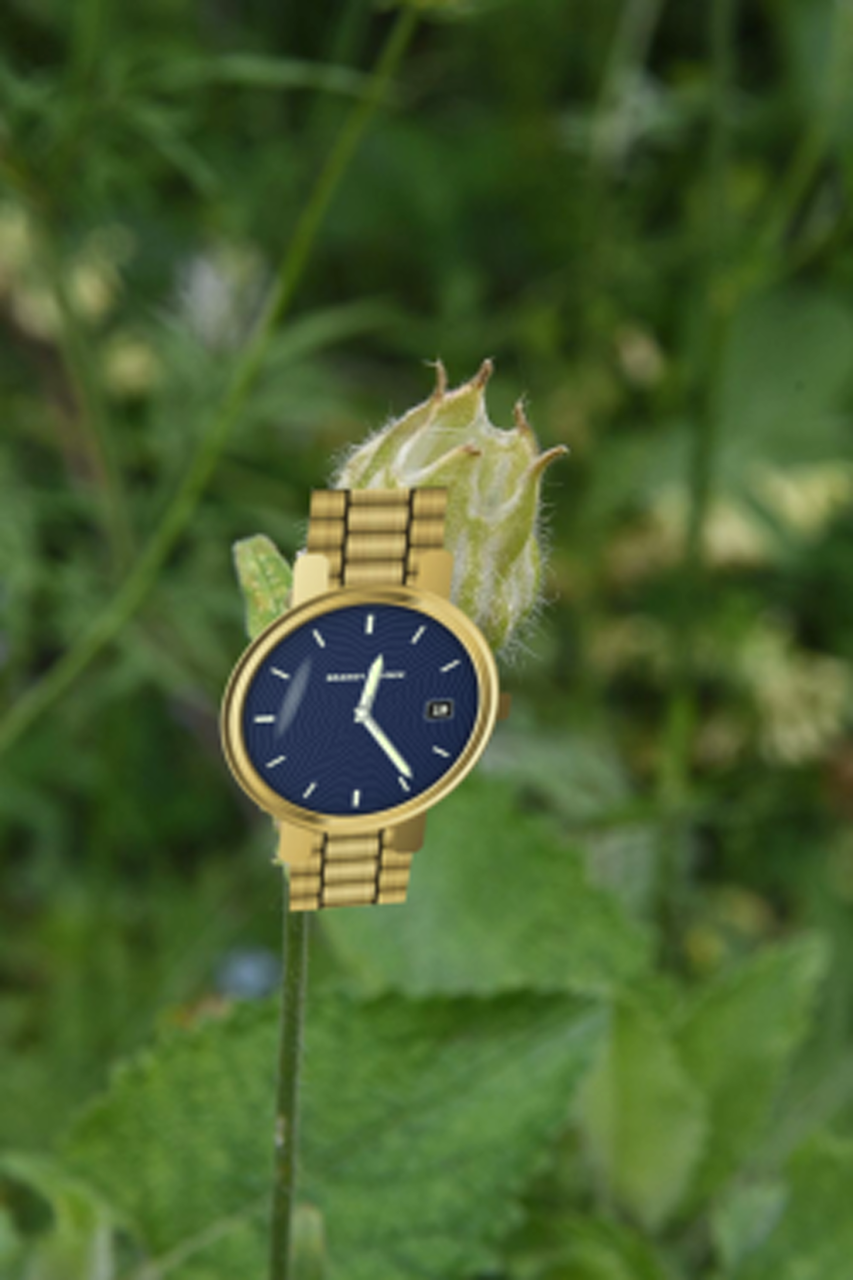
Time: 12h24
